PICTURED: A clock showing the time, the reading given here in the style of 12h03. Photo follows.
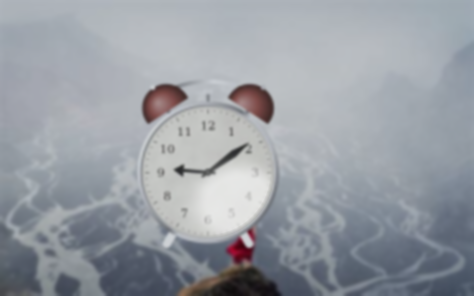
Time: 9h09
